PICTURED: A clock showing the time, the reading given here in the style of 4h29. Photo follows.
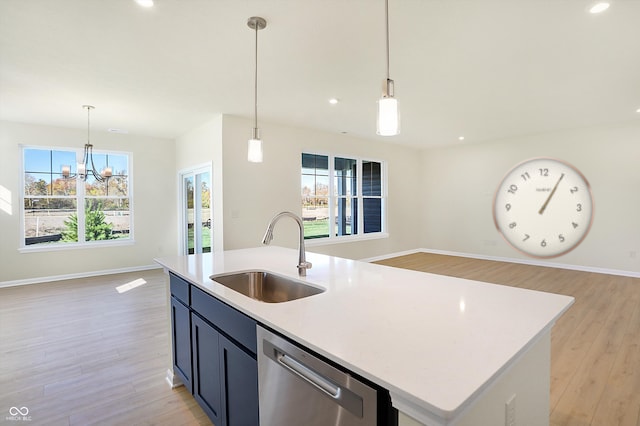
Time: 1h05
